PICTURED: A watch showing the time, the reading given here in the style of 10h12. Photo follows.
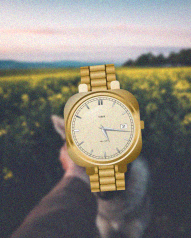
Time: 5h17
